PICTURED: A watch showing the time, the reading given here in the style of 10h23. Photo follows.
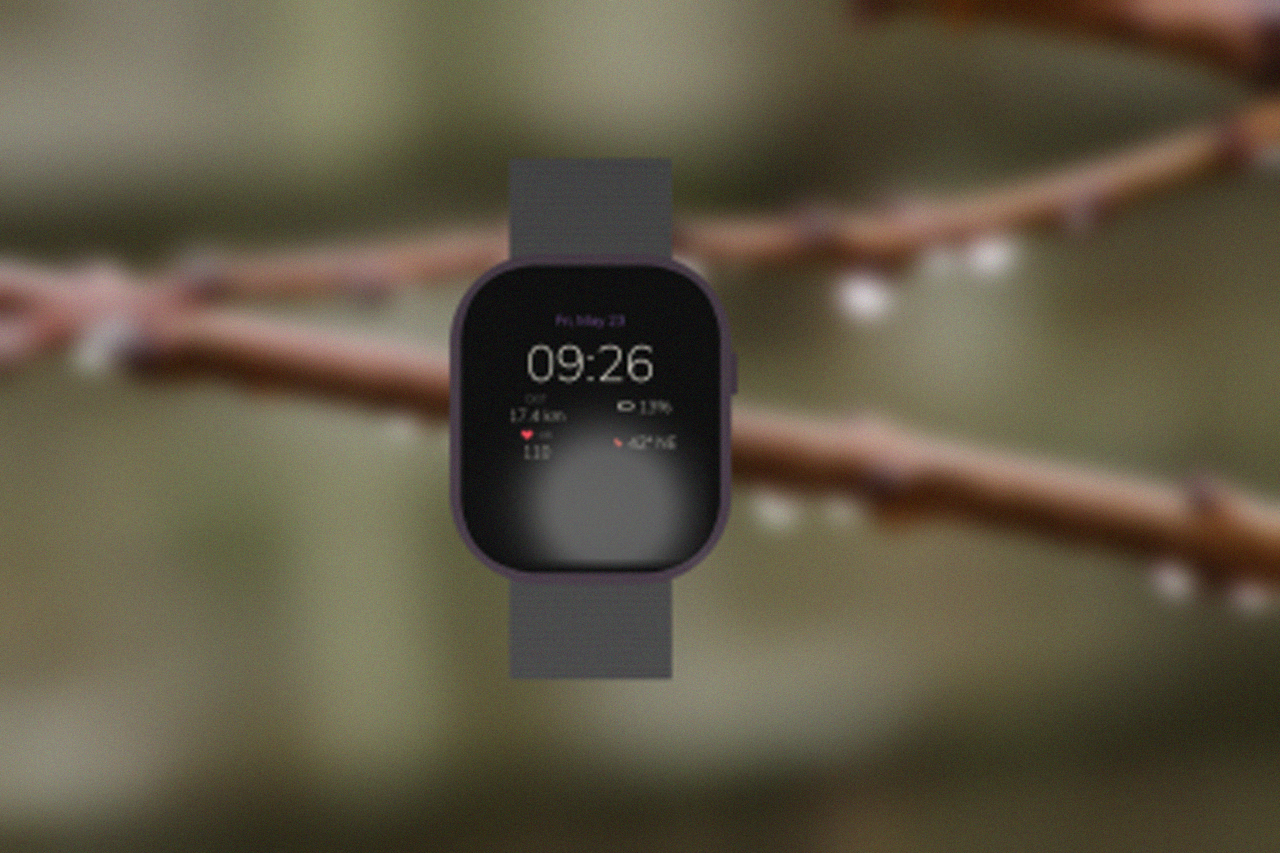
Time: 9h26
